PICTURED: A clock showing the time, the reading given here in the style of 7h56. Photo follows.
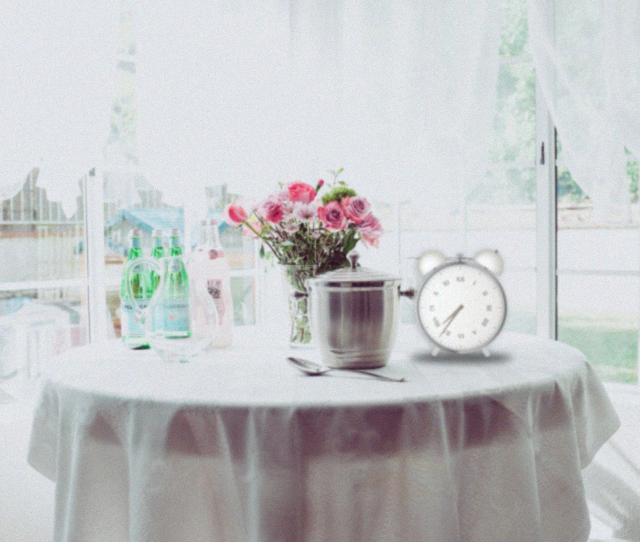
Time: 7h36
